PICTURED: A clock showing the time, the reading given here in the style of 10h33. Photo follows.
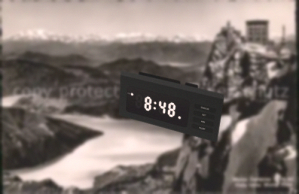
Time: 8h48
